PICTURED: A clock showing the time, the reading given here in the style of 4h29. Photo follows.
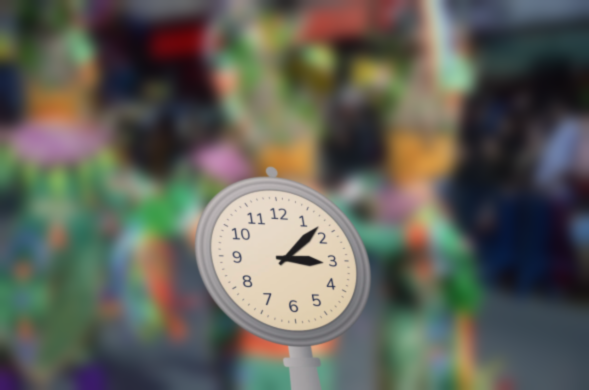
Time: 3h08
